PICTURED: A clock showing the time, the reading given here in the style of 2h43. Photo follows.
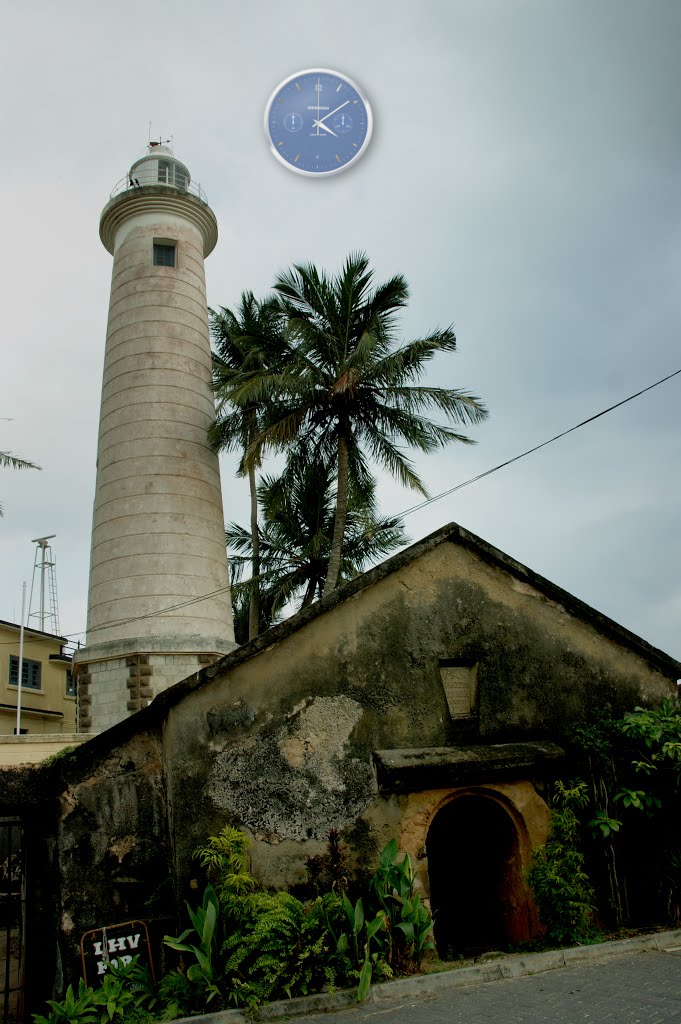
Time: 4h09
